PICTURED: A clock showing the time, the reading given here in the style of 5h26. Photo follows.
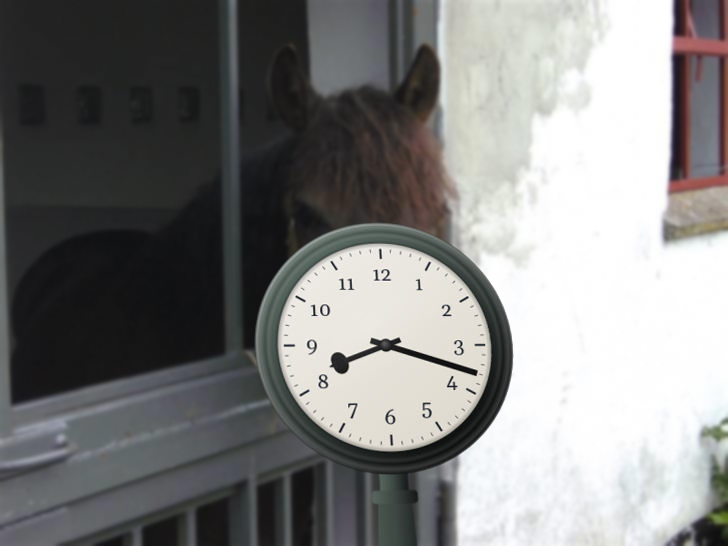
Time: 8h18
